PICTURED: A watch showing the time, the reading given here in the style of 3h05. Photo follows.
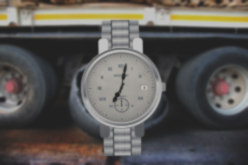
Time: 7h02
